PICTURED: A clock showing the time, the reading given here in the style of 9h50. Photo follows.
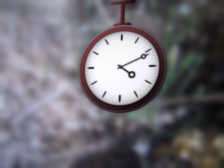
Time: 4h11
